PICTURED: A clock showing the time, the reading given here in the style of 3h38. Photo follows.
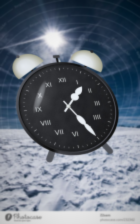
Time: 1h25
